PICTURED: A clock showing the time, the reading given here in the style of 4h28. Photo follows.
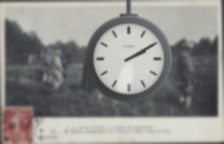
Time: 2h10
